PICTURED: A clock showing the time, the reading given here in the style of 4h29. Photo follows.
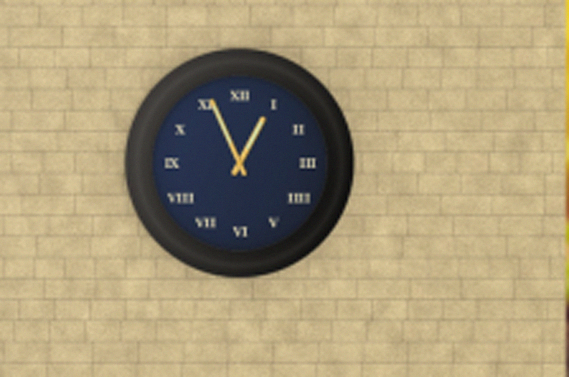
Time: 12h56
